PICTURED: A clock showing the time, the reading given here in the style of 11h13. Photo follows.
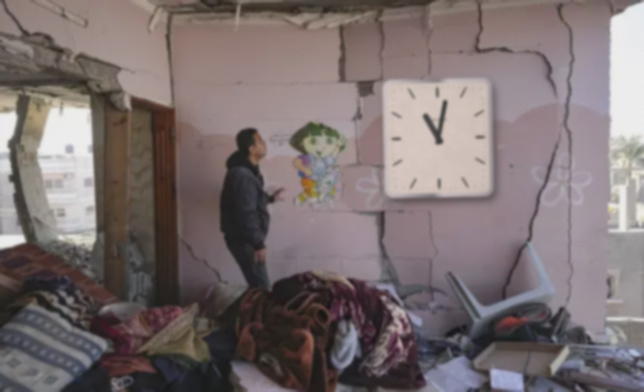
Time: 11h02
